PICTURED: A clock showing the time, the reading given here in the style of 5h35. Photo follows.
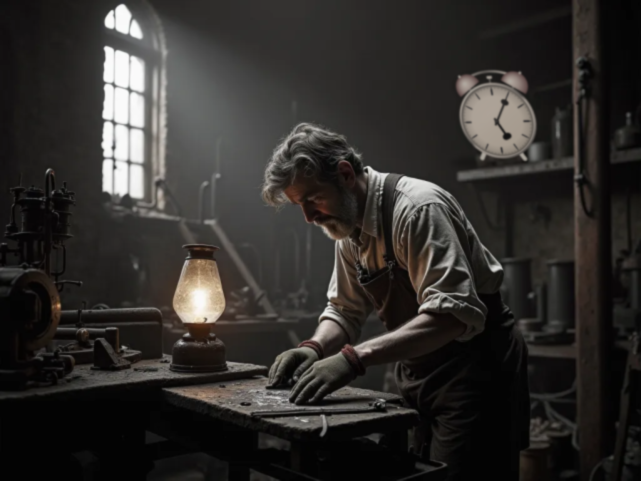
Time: 5h05
